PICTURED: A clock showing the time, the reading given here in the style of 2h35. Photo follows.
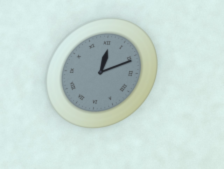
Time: 12h11
